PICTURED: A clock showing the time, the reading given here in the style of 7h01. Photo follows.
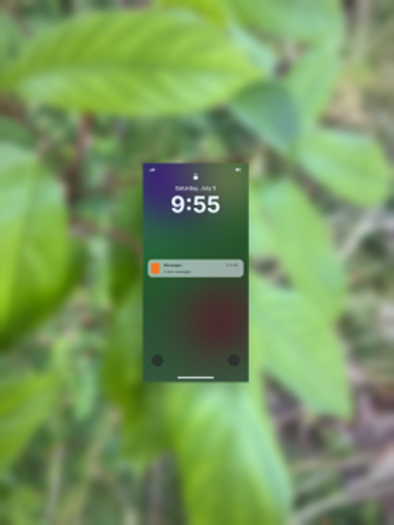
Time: 9h55
